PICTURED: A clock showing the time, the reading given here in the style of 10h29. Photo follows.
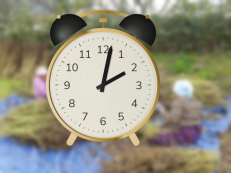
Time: 2h02
